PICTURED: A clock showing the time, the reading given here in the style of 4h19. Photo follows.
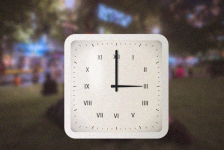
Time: 3h00
